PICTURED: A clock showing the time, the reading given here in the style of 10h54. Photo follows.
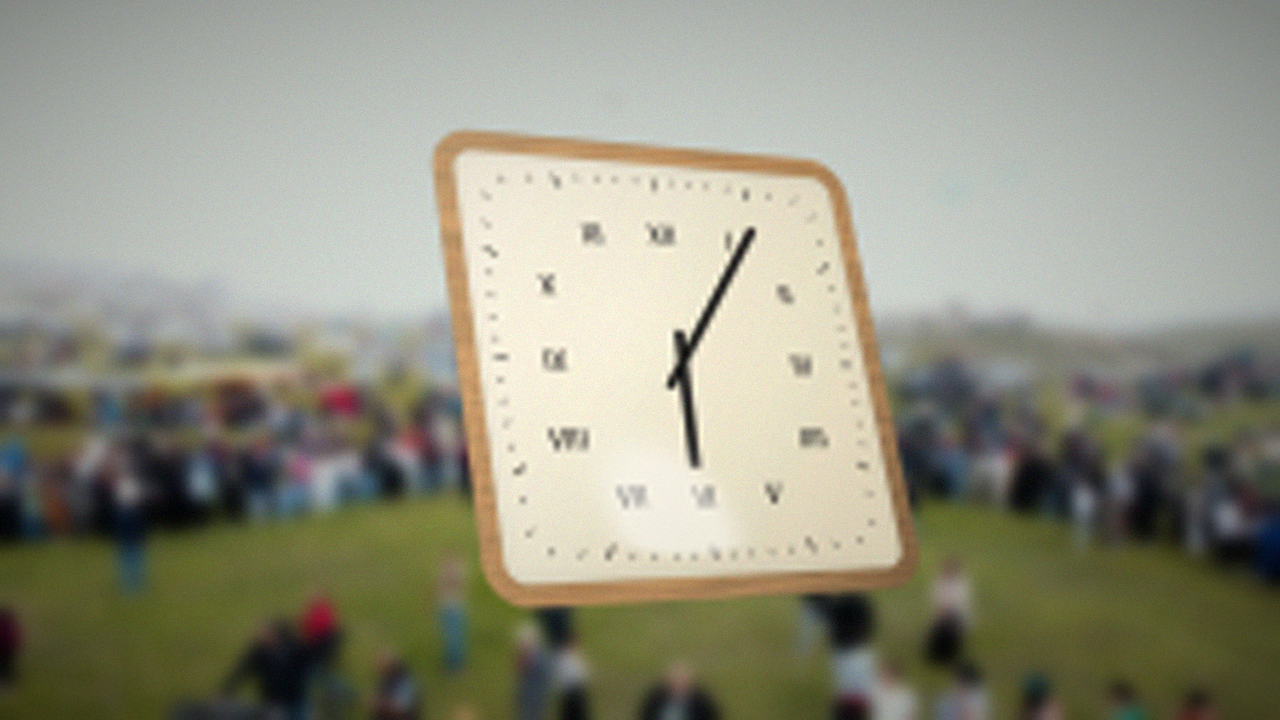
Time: 6h06
